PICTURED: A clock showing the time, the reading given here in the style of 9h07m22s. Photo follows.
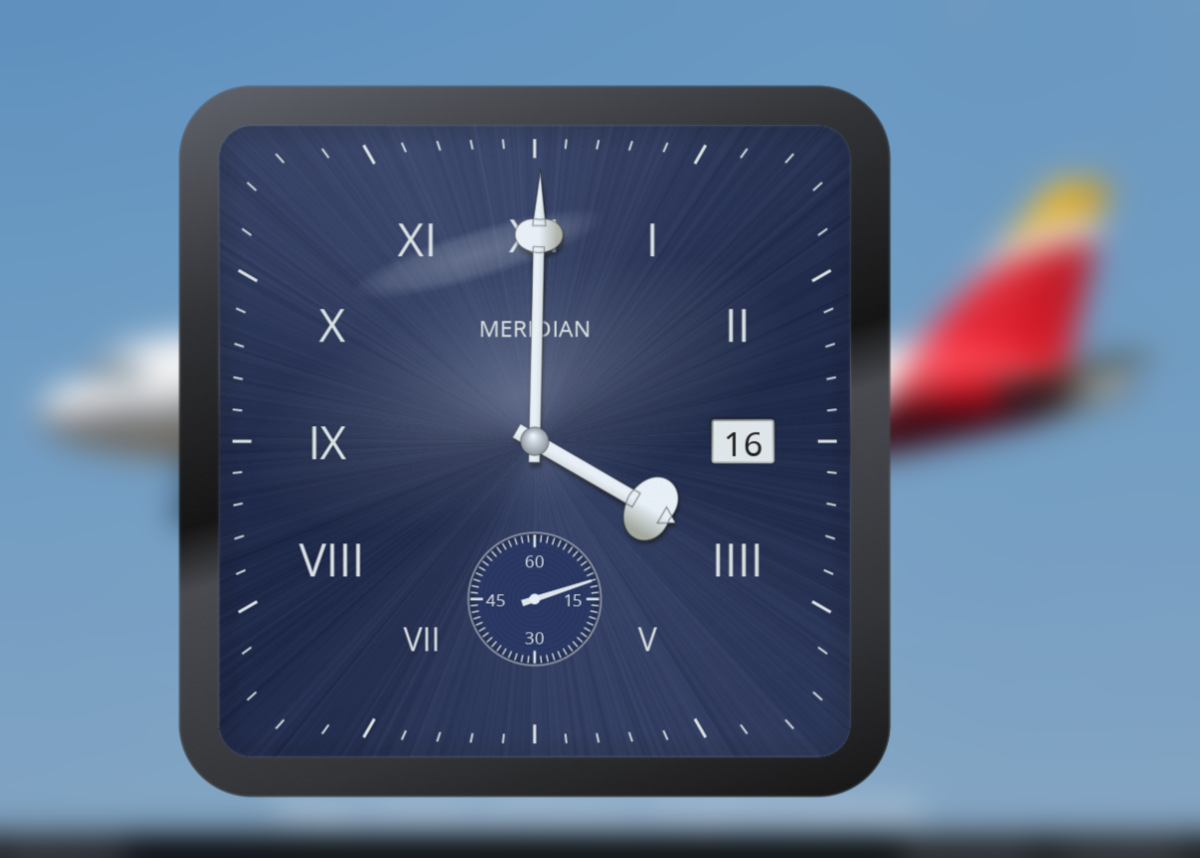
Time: 4h00m12s
